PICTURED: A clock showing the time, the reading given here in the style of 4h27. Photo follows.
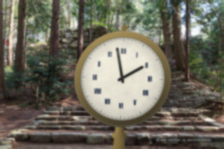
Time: 1h58
